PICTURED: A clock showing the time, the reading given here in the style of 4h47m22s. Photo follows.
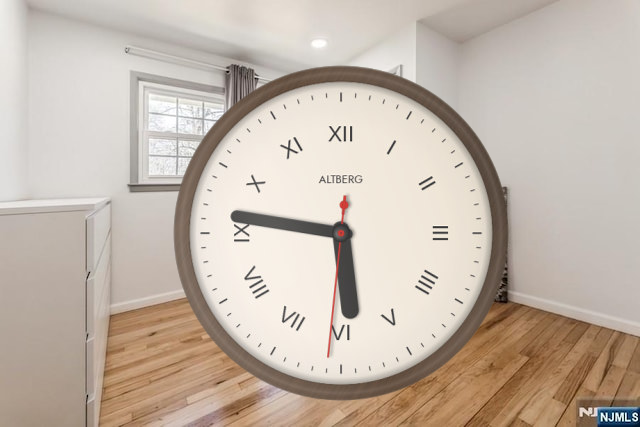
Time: 5h46m31s
